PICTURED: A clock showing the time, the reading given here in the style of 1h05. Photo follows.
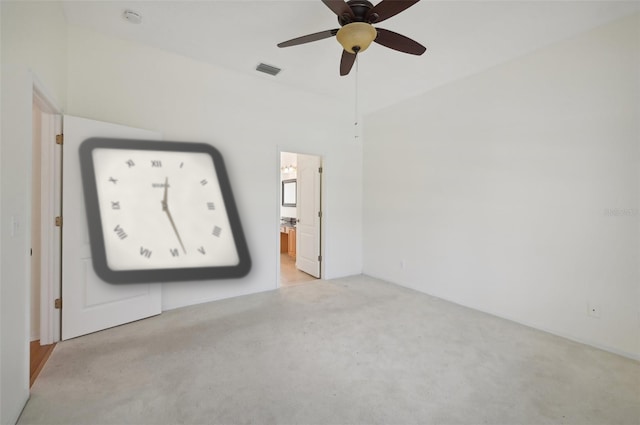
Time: 12h28
